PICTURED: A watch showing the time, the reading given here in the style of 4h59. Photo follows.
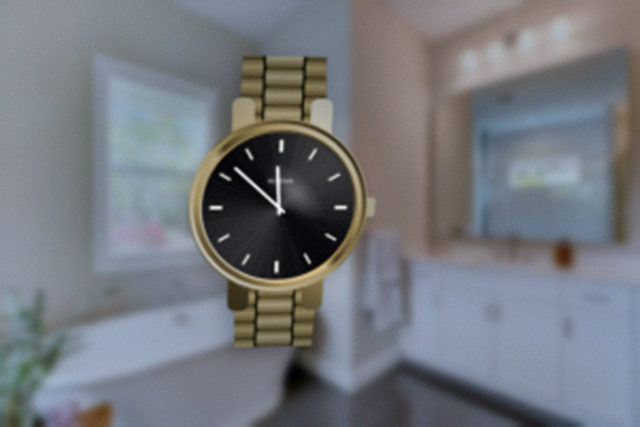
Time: 11h52
